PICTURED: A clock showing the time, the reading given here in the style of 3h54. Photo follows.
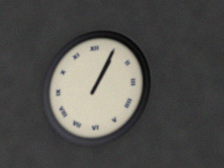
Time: 1h05
